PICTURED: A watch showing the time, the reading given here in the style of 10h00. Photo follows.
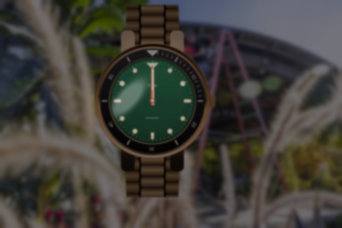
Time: 12h00
